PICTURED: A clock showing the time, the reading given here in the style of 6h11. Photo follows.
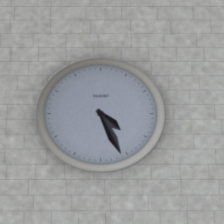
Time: 4h26
